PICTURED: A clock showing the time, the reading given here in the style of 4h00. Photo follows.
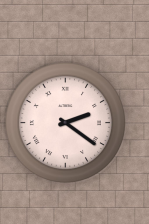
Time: 2h21
